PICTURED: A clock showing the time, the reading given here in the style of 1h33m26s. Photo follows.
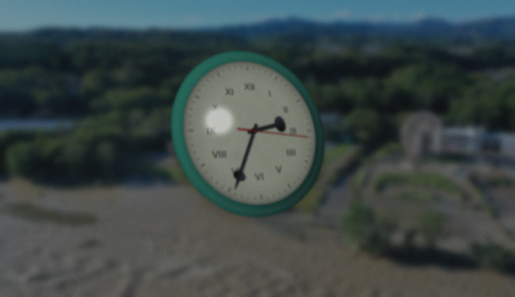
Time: 2h34m16s
